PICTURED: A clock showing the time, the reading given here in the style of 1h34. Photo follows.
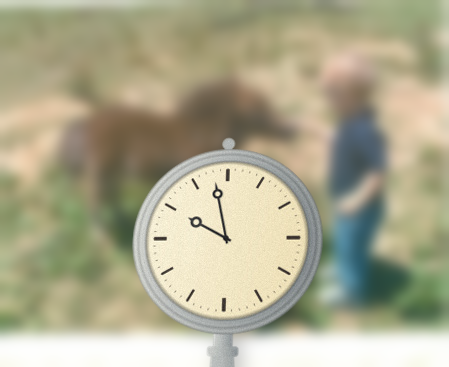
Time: 9h58
